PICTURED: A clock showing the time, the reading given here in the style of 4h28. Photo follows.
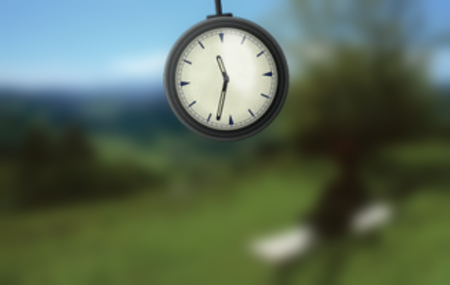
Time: 11h33
